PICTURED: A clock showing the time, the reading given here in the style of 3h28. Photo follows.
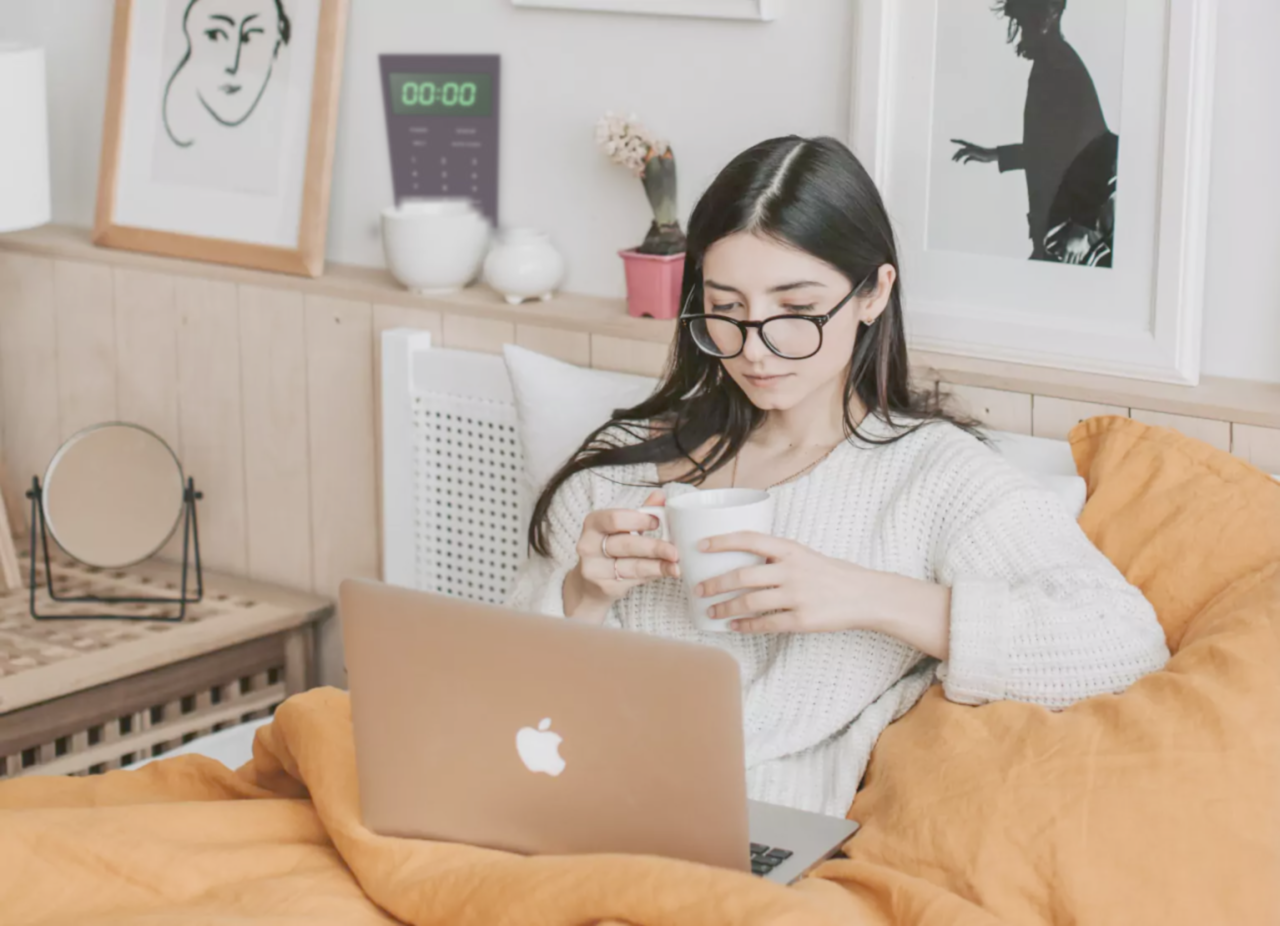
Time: 0h00
